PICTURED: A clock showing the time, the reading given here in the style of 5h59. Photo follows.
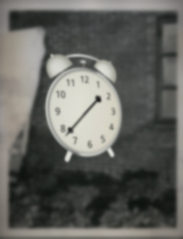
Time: 1h38
